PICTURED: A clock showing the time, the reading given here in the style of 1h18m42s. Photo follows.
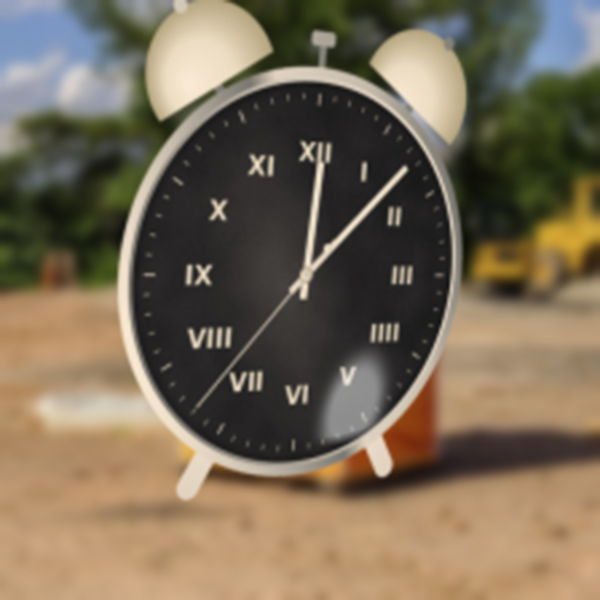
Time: 12h07m37s
